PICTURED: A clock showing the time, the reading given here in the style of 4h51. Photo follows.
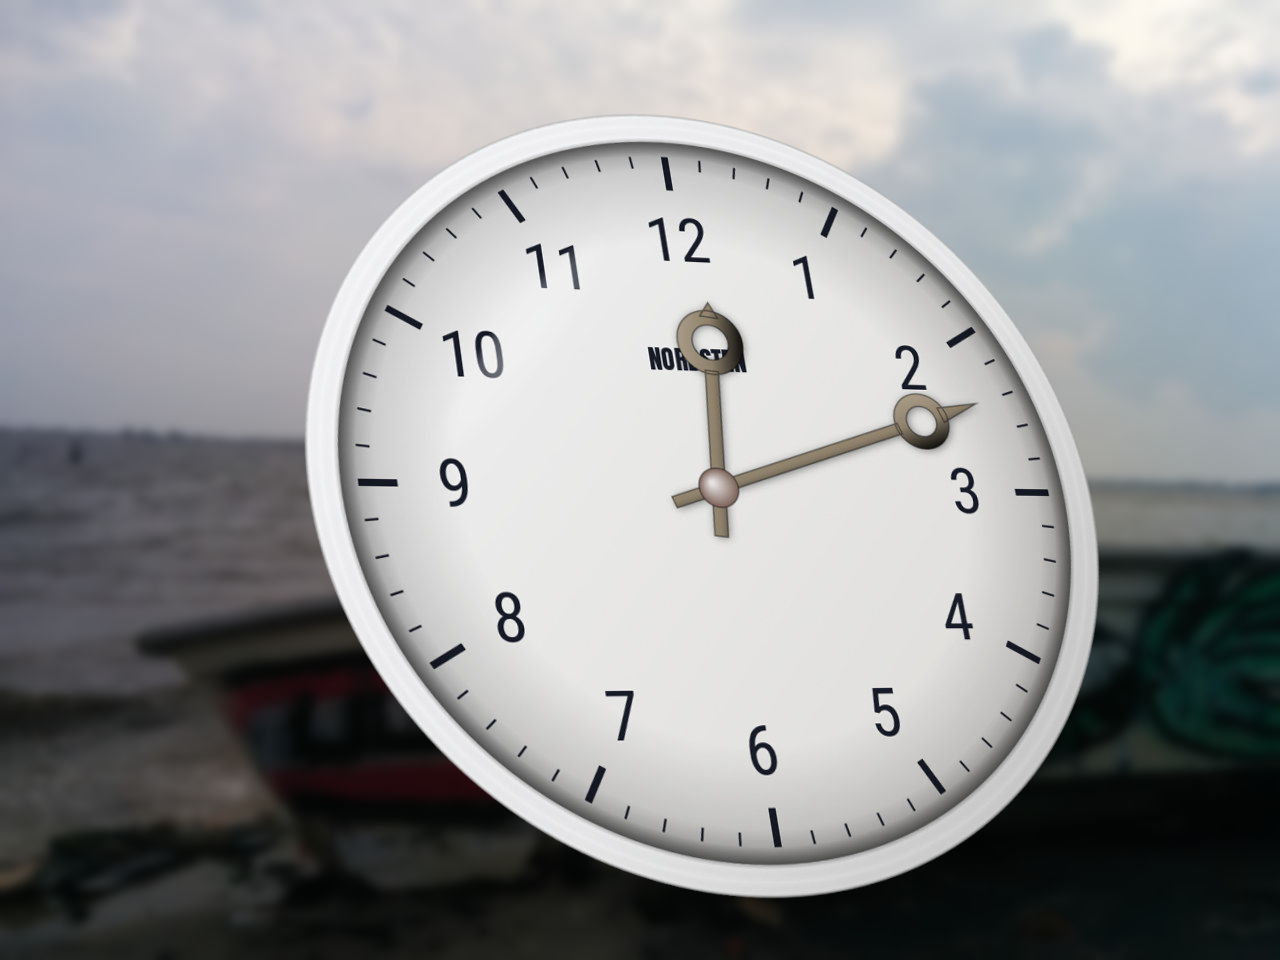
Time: 12h12
